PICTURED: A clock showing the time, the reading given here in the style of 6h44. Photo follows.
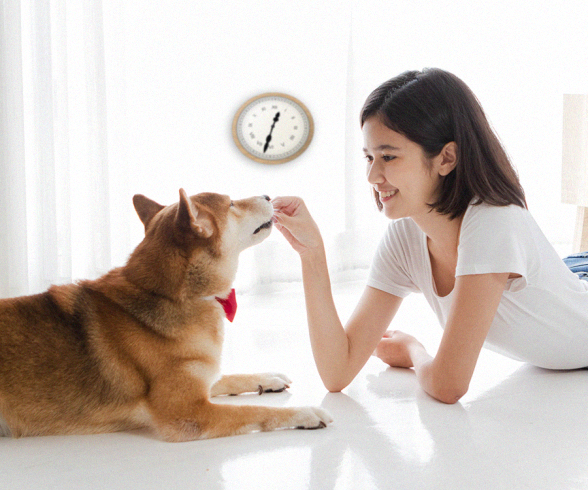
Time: 12h32
